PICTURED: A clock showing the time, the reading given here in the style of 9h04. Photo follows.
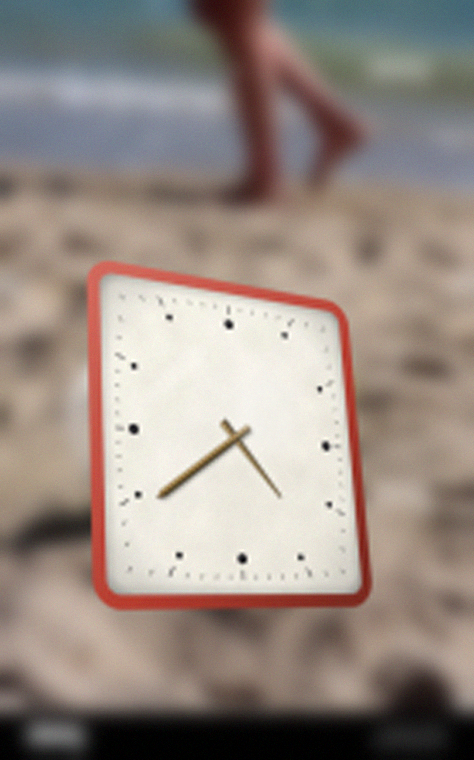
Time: 4h39
